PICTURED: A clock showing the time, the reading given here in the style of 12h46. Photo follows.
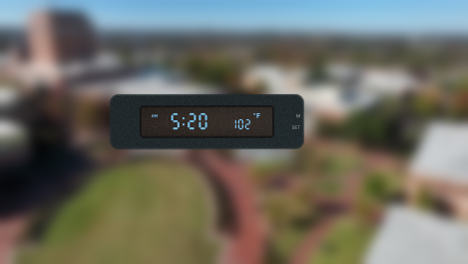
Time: 5h20
